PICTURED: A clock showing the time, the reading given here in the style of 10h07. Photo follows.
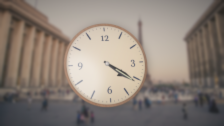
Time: 4h21
